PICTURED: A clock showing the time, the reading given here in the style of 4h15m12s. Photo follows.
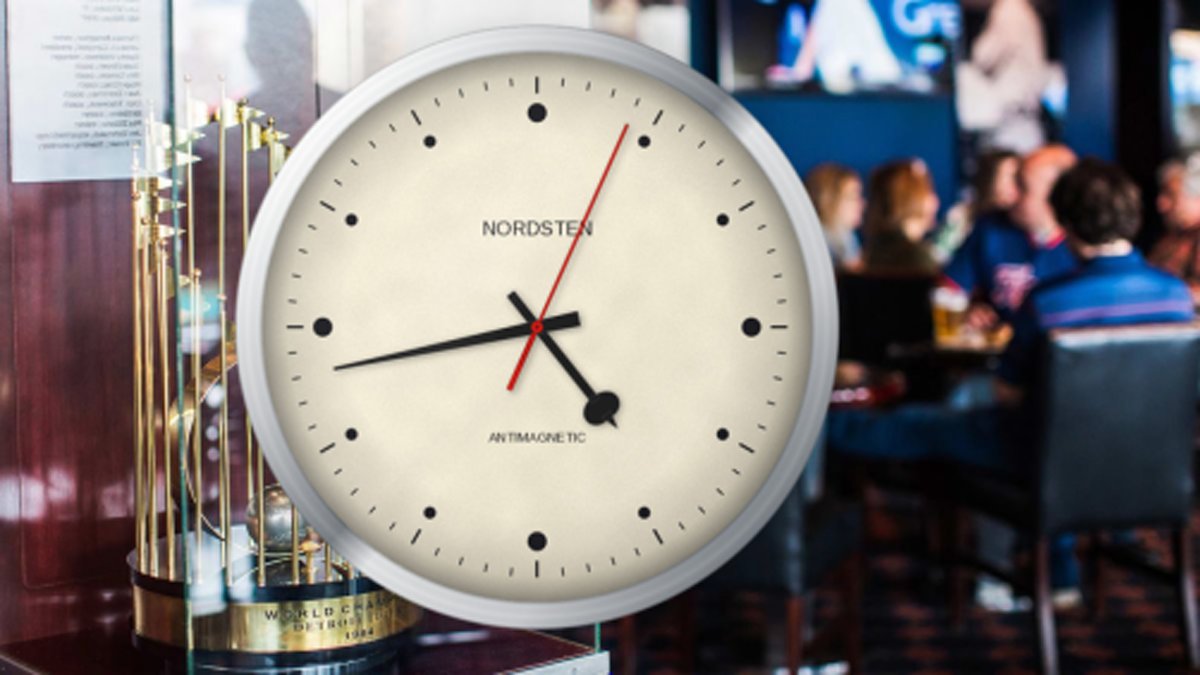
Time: 4h43m04s
